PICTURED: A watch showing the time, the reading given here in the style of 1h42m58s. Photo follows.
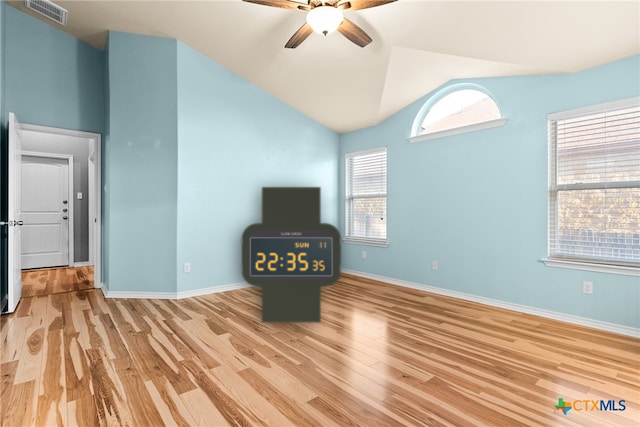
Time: 22h35m35s
